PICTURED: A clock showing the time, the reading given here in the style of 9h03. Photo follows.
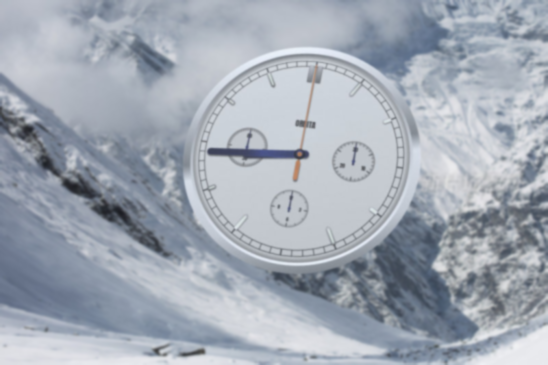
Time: 8h44
